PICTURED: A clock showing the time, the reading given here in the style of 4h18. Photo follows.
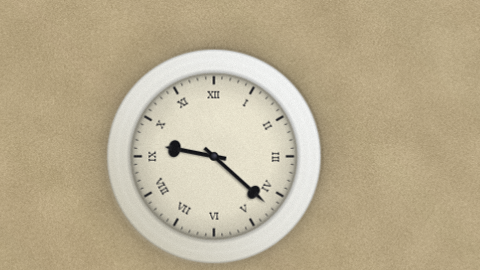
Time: 9h22
